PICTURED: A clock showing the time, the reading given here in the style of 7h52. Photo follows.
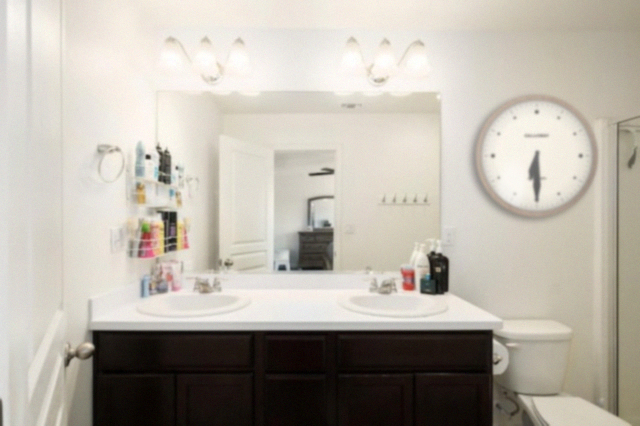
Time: 6h30
